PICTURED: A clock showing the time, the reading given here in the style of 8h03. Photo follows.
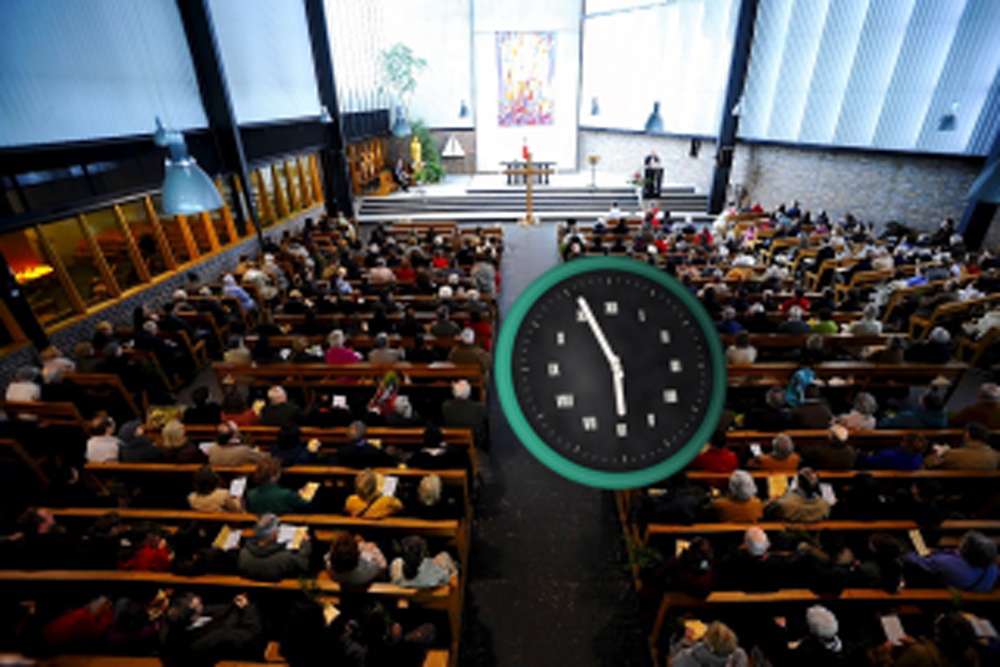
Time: 5h56
